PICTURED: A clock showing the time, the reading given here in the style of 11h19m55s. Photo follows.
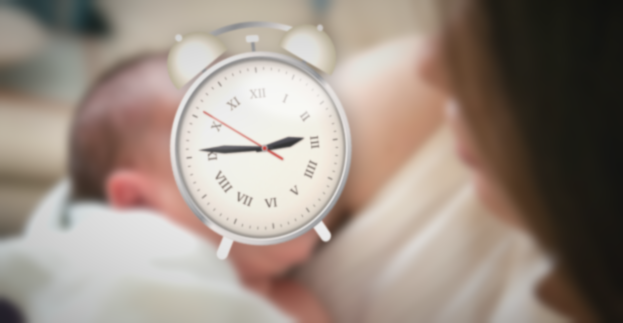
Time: 2h45m51s
